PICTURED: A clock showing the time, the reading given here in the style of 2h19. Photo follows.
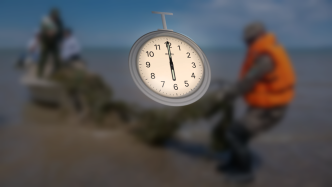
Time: 6h00
